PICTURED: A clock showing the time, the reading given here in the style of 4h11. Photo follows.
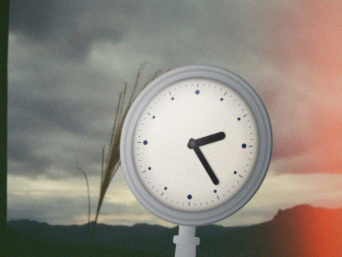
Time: 2h24
